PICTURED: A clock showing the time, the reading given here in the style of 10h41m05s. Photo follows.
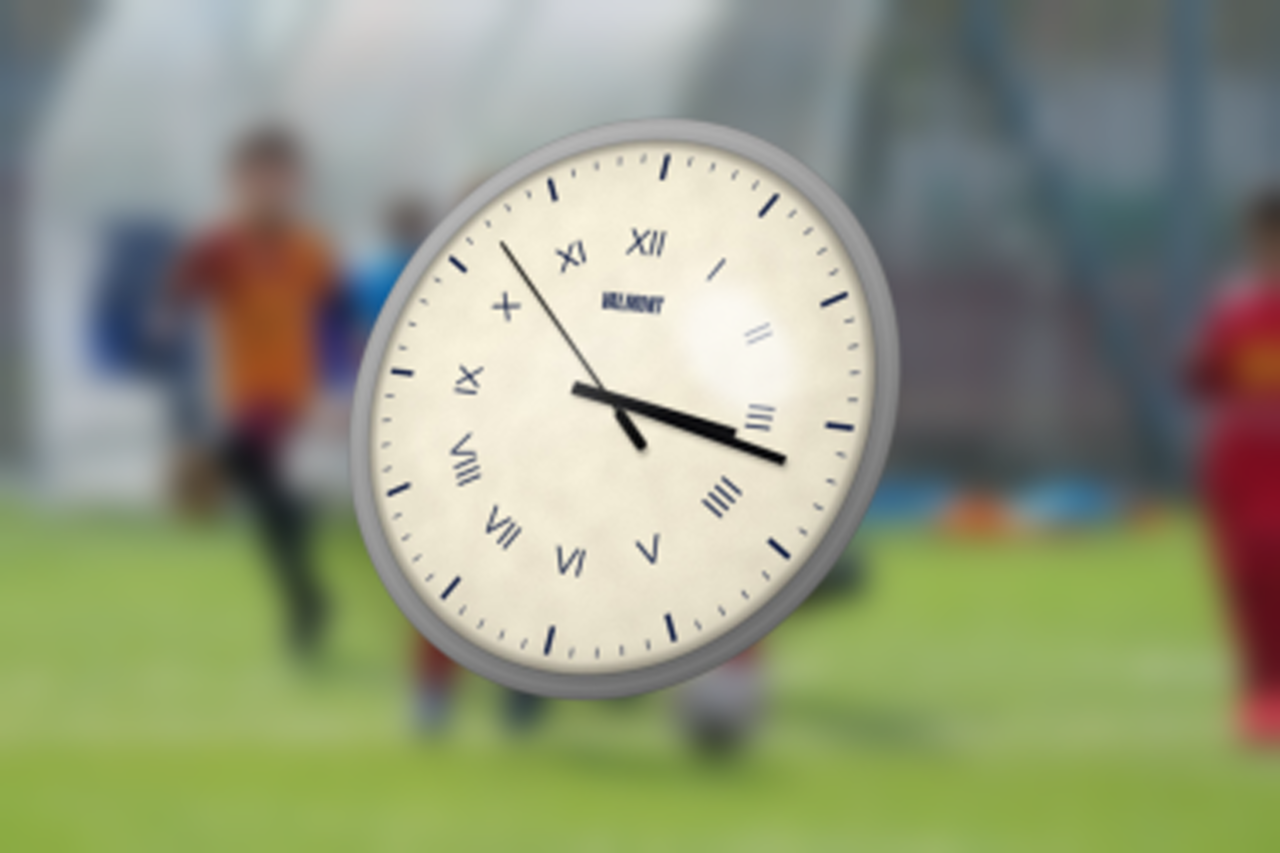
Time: 3h16m52s
